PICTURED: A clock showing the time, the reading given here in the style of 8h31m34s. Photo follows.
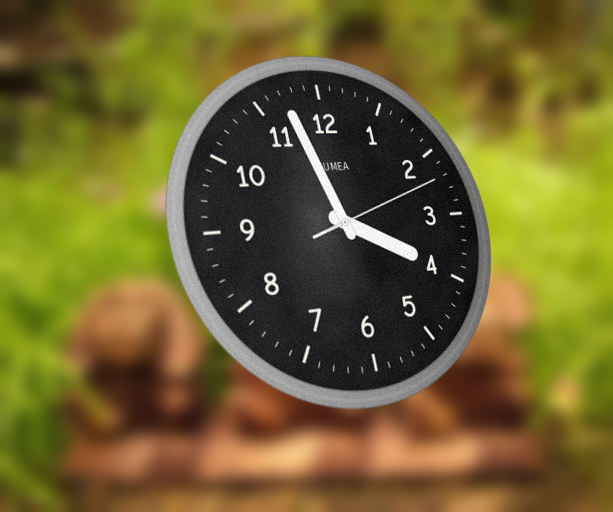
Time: 3h57m12s
